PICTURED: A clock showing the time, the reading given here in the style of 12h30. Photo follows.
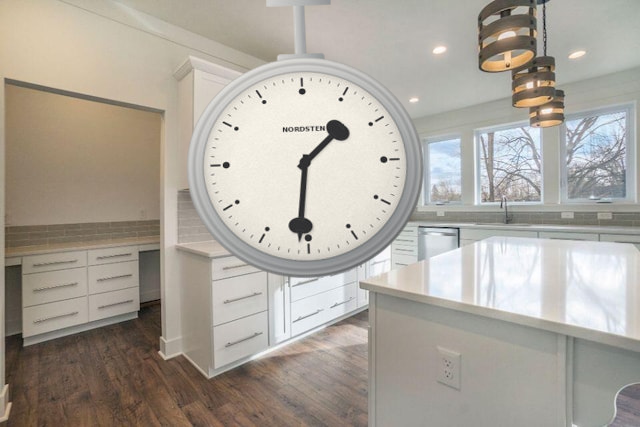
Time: 1h31
